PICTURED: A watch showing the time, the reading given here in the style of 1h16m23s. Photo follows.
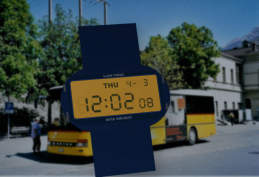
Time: 12h02m08s
